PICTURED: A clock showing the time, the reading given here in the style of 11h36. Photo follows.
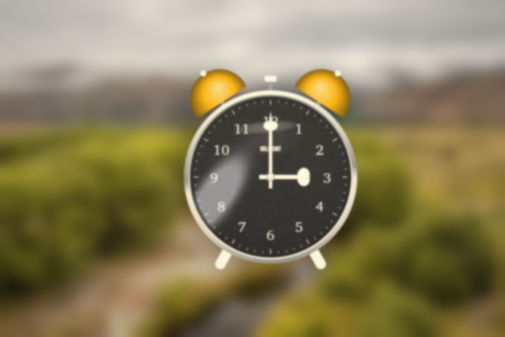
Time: 3h00
